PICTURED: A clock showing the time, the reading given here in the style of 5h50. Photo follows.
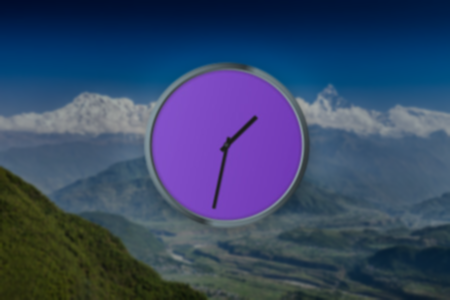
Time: 1h32
